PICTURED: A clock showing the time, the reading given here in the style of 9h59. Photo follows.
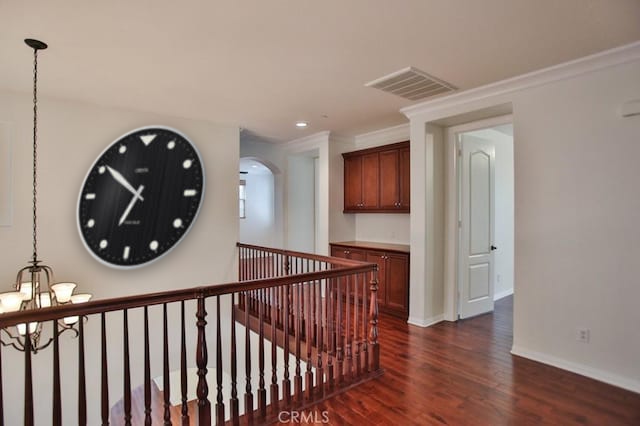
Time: 6h51
